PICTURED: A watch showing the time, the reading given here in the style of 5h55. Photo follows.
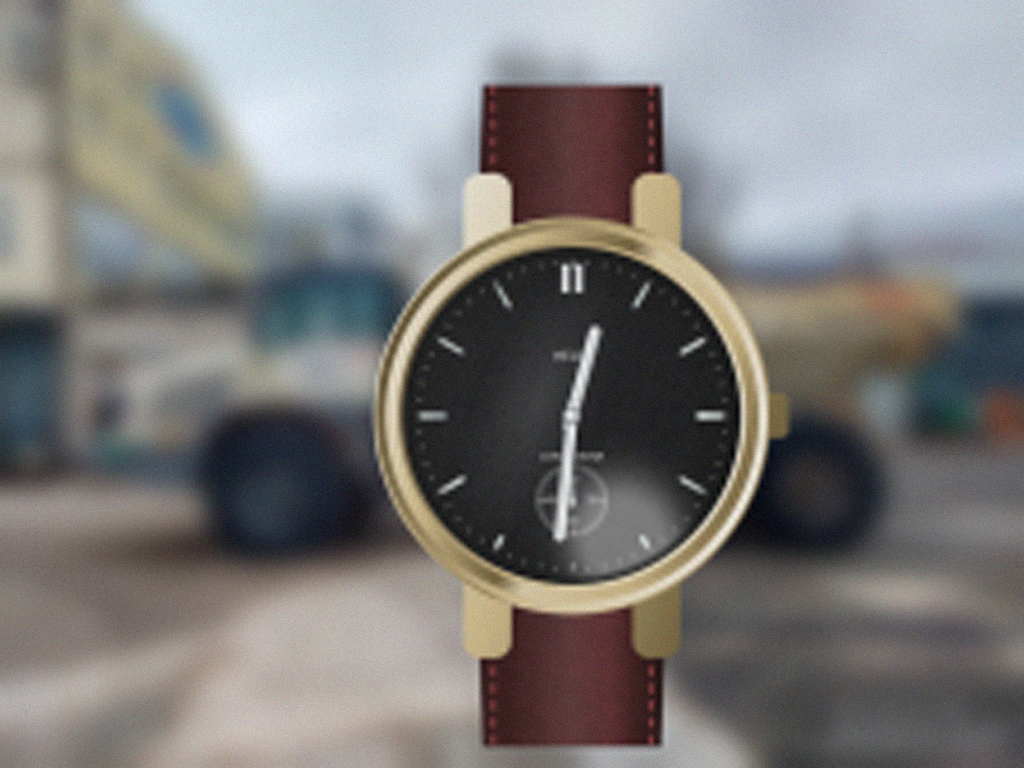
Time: 12h31
